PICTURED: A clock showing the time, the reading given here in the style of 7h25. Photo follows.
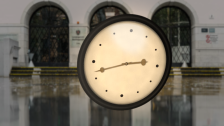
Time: 2h42
